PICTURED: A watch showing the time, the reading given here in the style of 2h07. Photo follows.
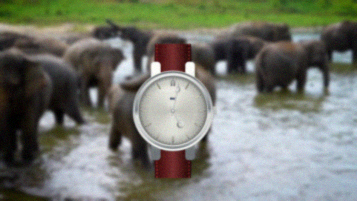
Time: 5h02
